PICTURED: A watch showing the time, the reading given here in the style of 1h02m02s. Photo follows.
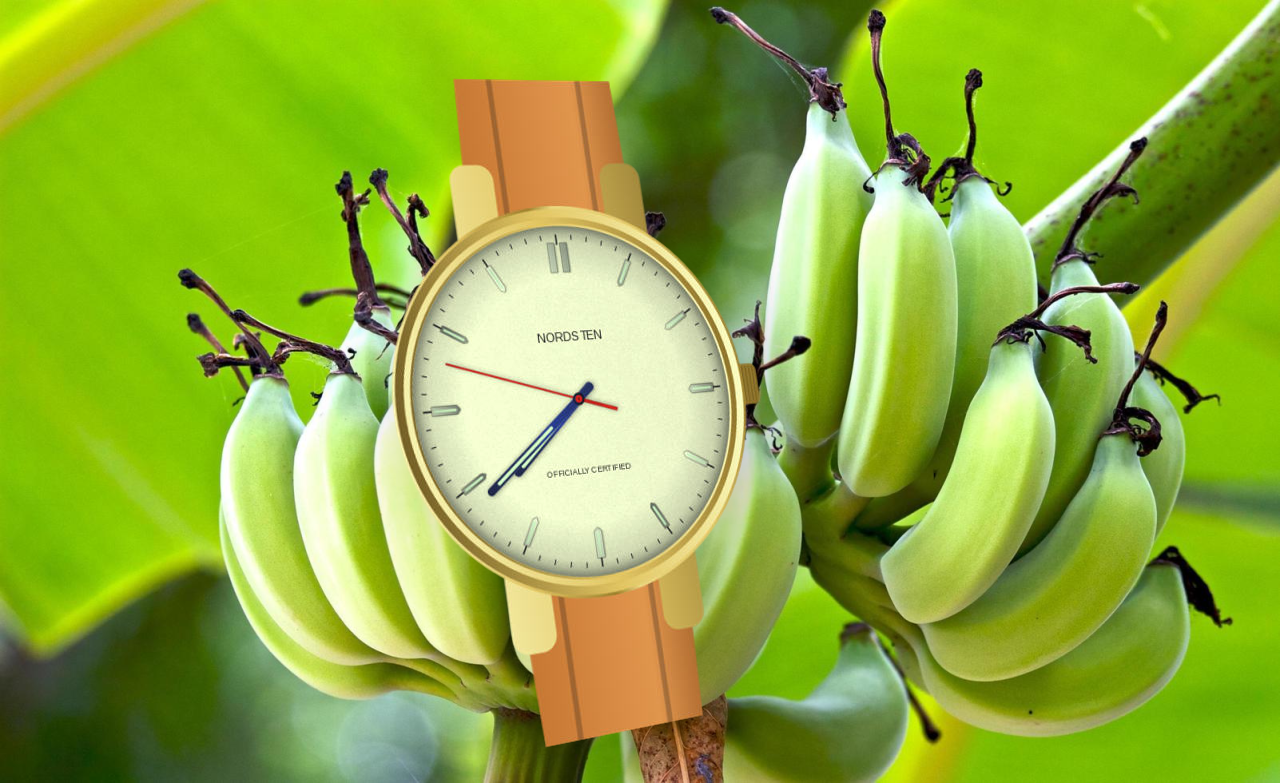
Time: 7h38m48s
